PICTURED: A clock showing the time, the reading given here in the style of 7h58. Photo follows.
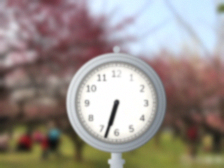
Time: 6h33
